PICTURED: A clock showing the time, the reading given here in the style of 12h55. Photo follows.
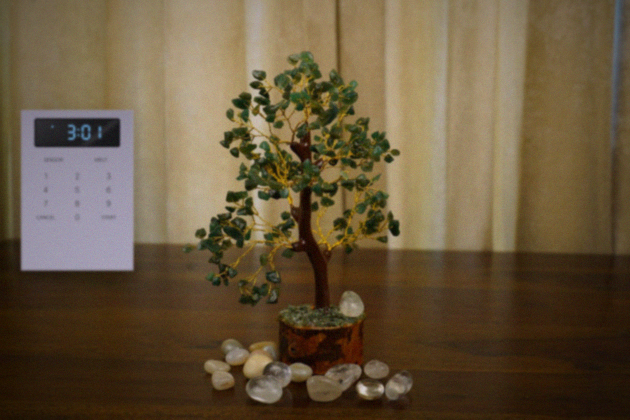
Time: 3h01
